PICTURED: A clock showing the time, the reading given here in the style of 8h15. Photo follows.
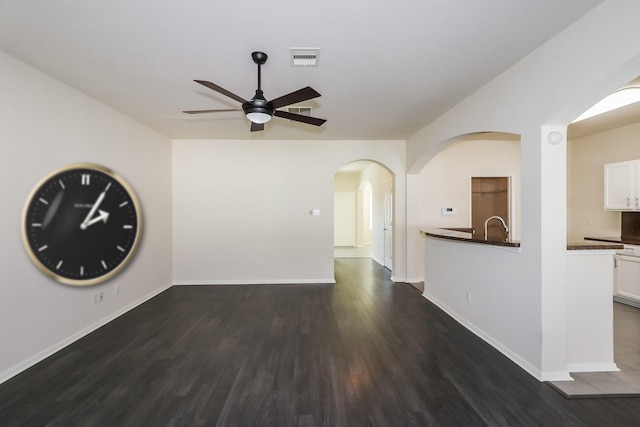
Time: 2h05
